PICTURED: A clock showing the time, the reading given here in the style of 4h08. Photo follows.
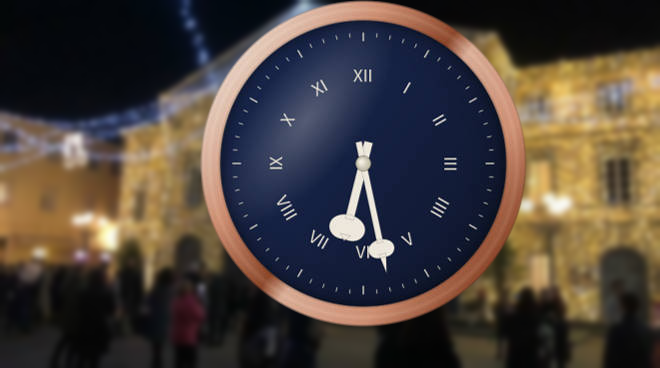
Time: 6h28
